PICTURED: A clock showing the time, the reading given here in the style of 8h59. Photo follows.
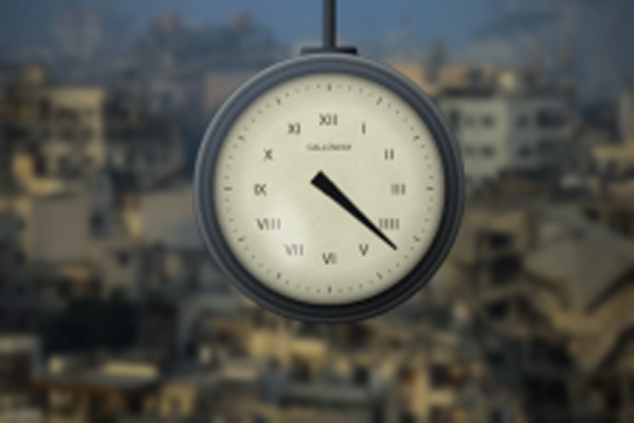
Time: 4h22
